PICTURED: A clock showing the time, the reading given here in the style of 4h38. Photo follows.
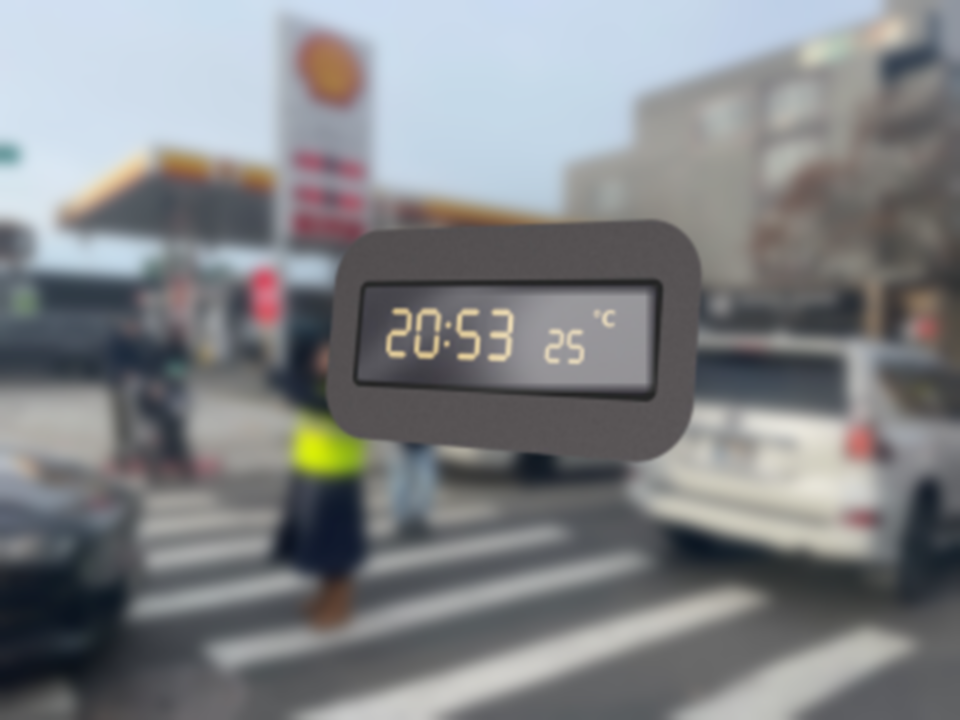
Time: 20h53
